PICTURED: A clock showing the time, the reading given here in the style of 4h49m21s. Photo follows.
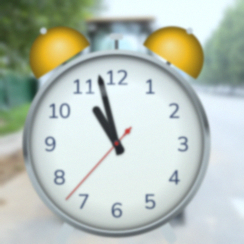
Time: 10h57m37s
